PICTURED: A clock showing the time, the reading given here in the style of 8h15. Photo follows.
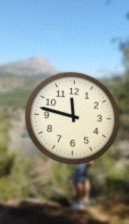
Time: 11h47
